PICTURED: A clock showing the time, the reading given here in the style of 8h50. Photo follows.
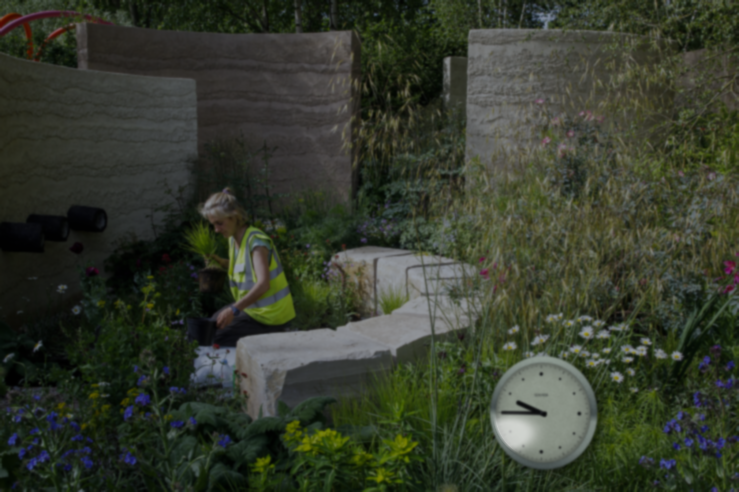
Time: 9h45
